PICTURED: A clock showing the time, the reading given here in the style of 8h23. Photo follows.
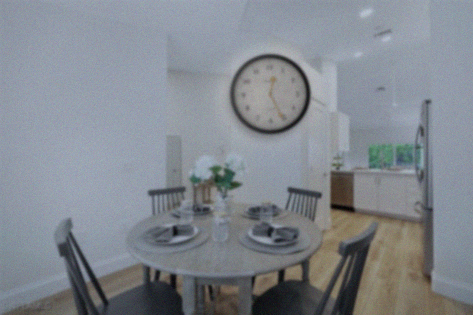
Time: 12h26
